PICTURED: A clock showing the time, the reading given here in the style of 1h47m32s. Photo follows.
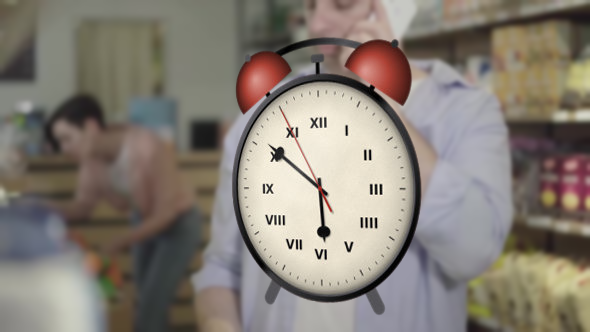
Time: 5h50m55s
